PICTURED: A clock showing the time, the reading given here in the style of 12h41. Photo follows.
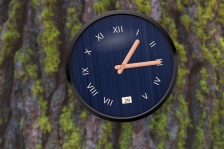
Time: 1h15
